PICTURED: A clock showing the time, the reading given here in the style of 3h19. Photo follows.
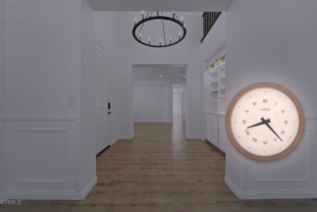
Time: 8h23
